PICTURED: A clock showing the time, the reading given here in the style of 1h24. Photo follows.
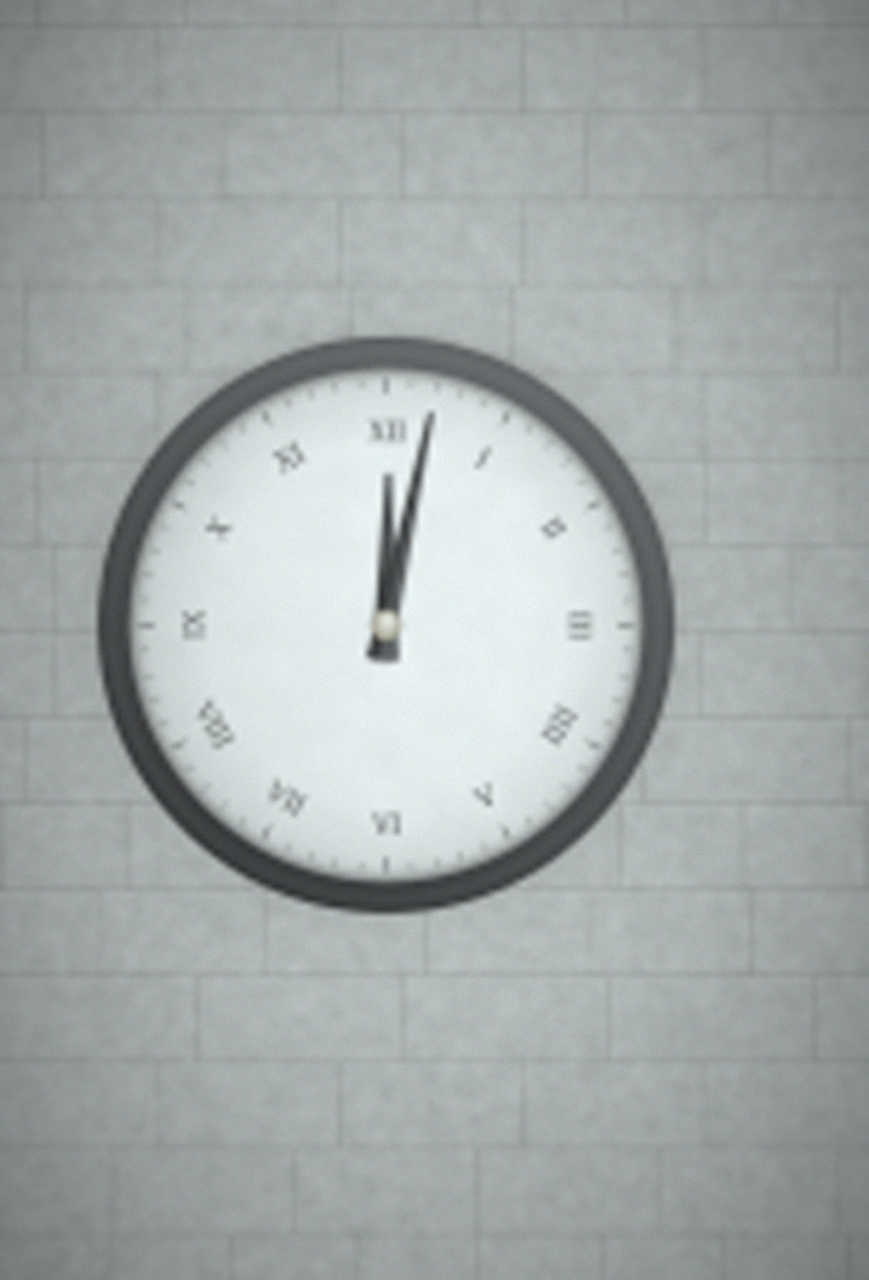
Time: 12h02
